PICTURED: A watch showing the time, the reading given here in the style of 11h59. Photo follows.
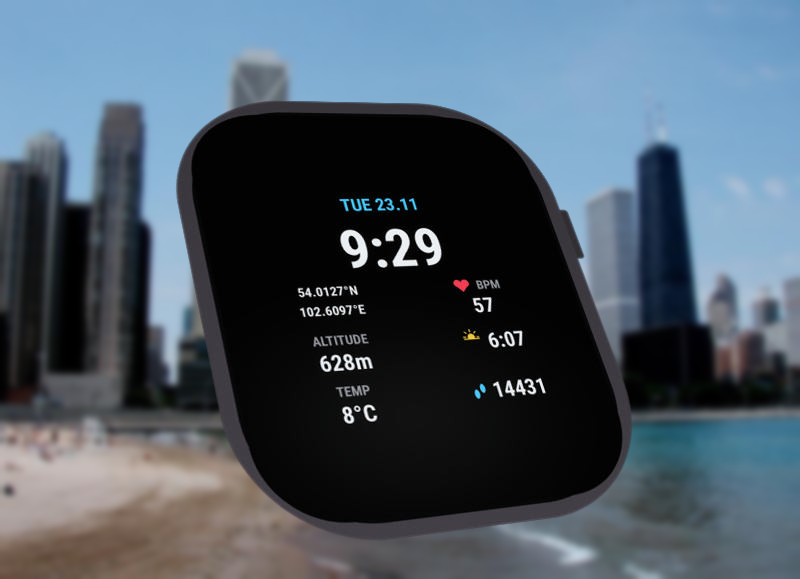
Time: 9h29
